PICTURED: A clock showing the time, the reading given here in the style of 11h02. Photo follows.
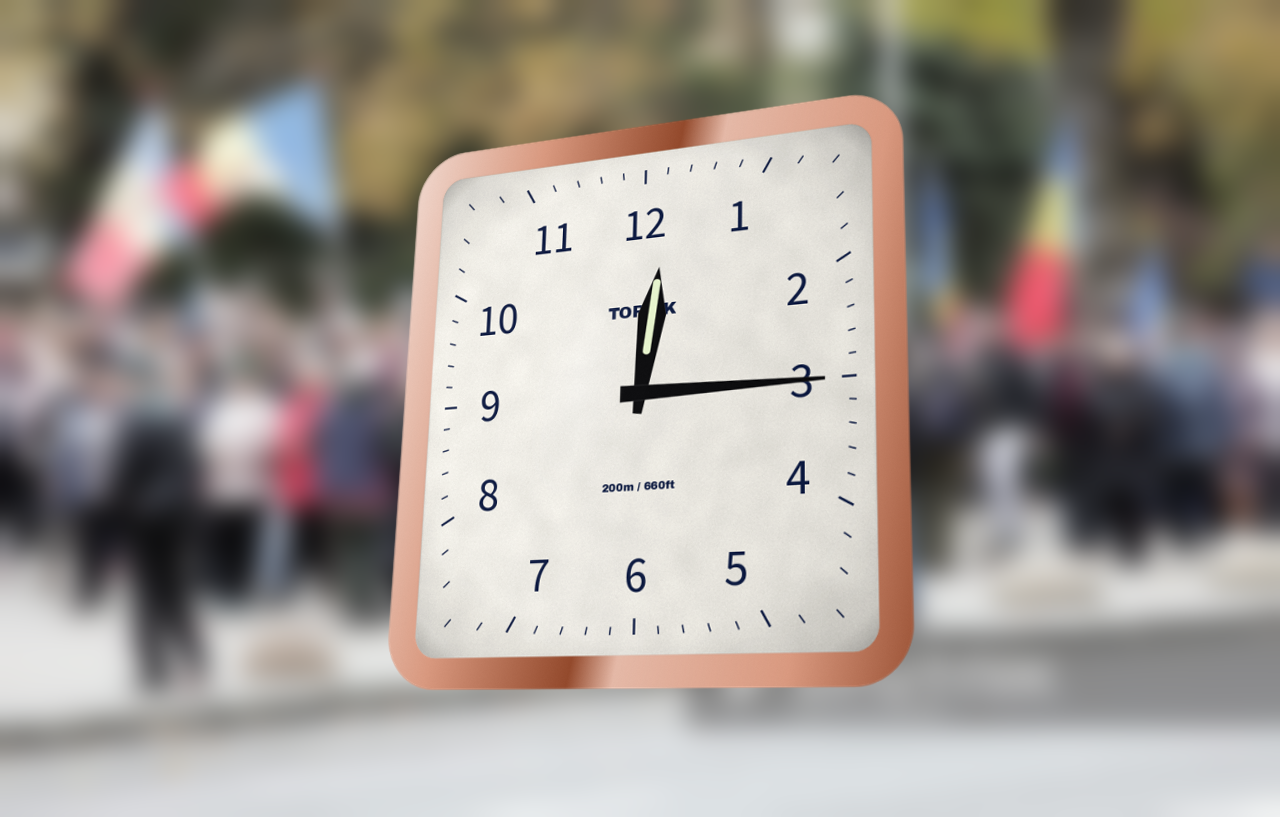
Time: 12h15
